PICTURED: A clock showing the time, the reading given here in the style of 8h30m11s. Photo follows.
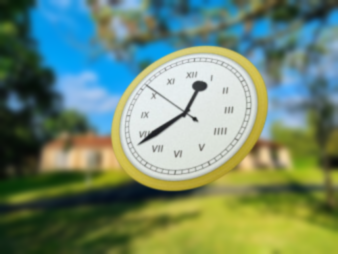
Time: 12h38m51s
